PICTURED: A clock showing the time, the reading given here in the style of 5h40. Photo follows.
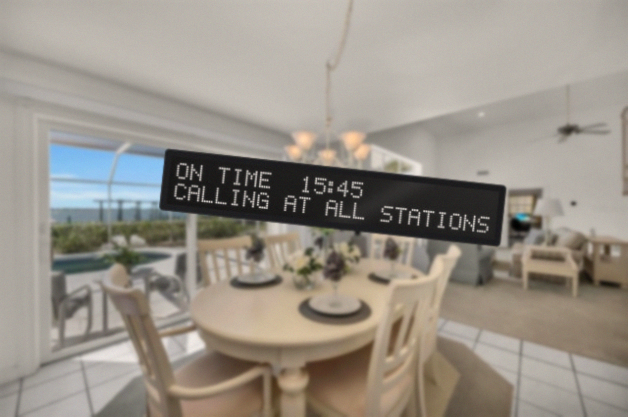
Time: 15h45
